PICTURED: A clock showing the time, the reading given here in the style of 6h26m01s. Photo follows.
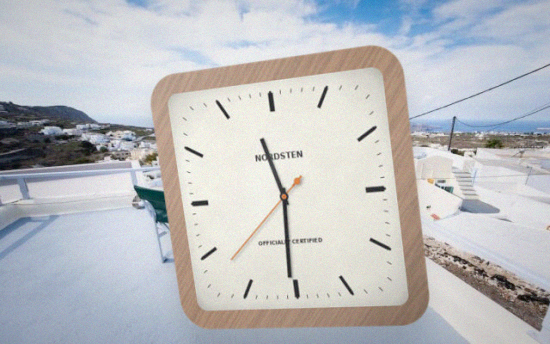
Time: 11h30m38s
